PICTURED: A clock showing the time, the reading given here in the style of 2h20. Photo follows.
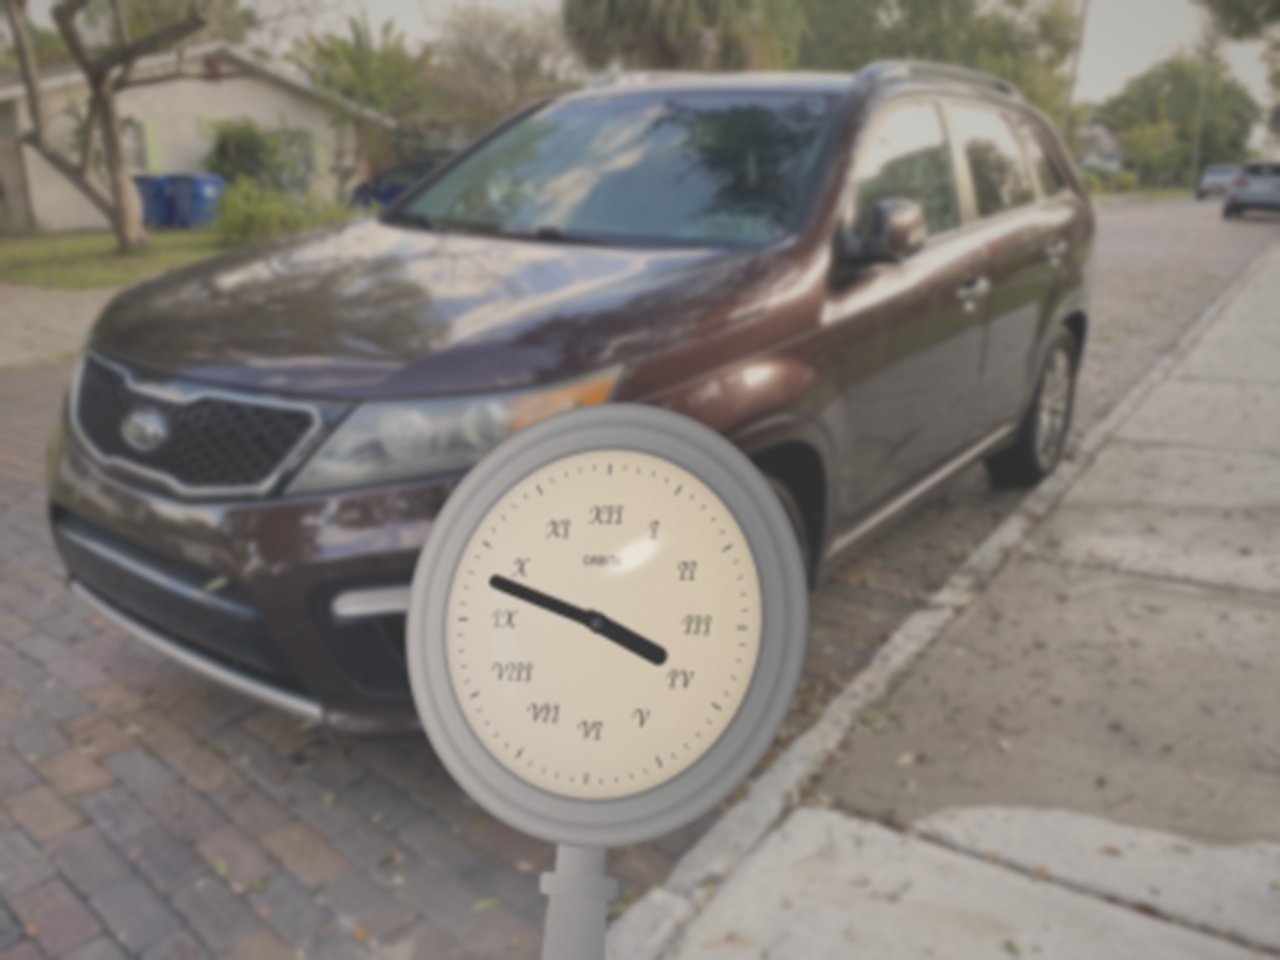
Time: 3h48
